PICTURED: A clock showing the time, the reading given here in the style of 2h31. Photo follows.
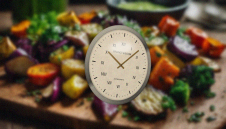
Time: 10h08
